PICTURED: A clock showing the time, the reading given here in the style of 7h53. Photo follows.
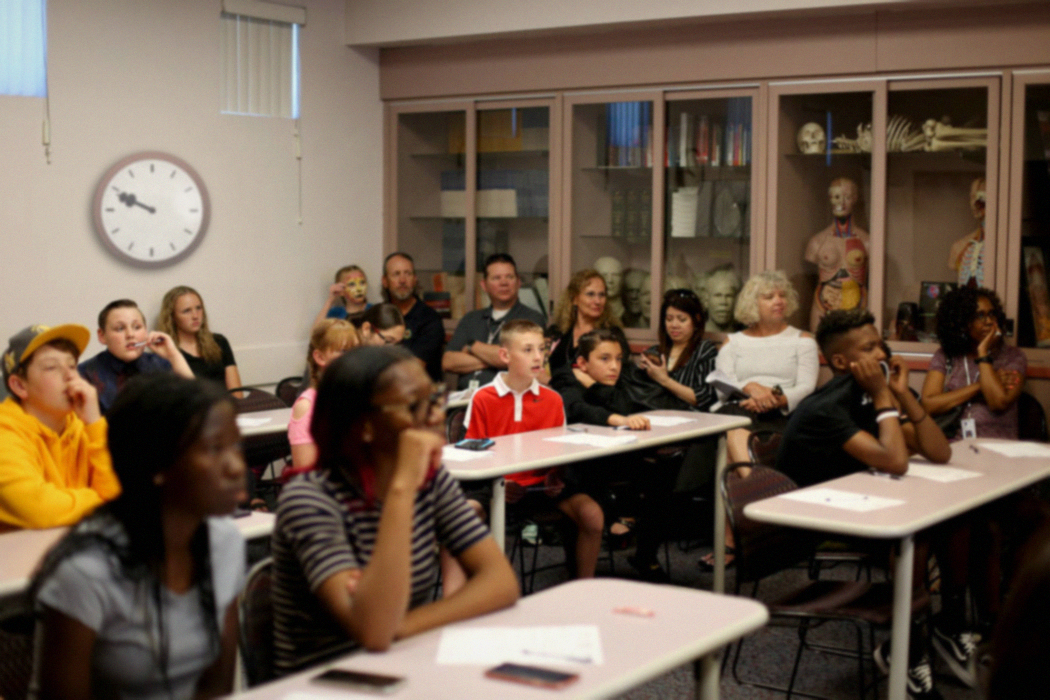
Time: 9h49
